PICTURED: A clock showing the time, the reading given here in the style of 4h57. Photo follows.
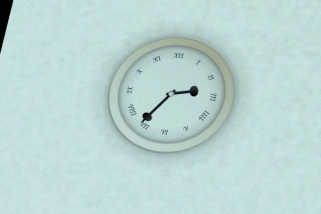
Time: 2h36
